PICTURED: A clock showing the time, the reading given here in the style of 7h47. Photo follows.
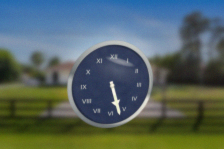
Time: 5h27
